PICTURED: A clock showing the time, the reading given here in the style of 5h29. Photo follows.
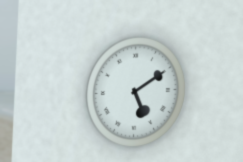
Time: 5h10
